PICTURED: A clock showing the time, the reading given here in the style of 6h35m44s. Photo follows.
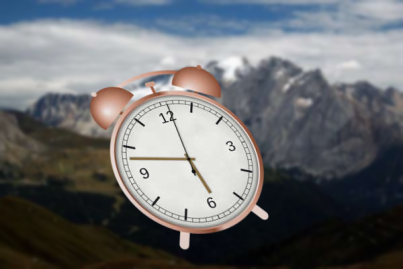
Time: 5h48m01s
